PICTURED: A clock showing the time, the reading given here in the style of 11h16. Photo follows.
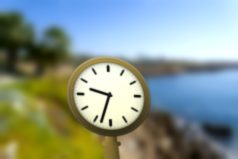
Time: 9h33
